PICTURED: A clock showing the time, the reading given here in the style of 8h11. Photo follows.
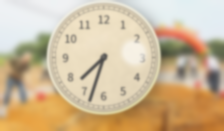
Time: 7h33
